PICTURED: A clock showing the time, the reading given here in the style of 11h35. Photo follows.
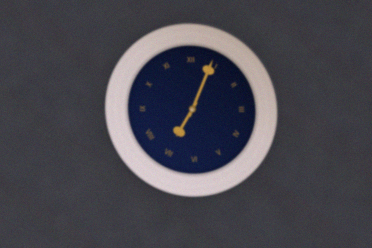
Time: 7h04
